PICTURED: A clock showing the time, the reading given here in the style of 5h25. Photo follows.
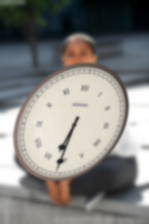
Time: 6h31
